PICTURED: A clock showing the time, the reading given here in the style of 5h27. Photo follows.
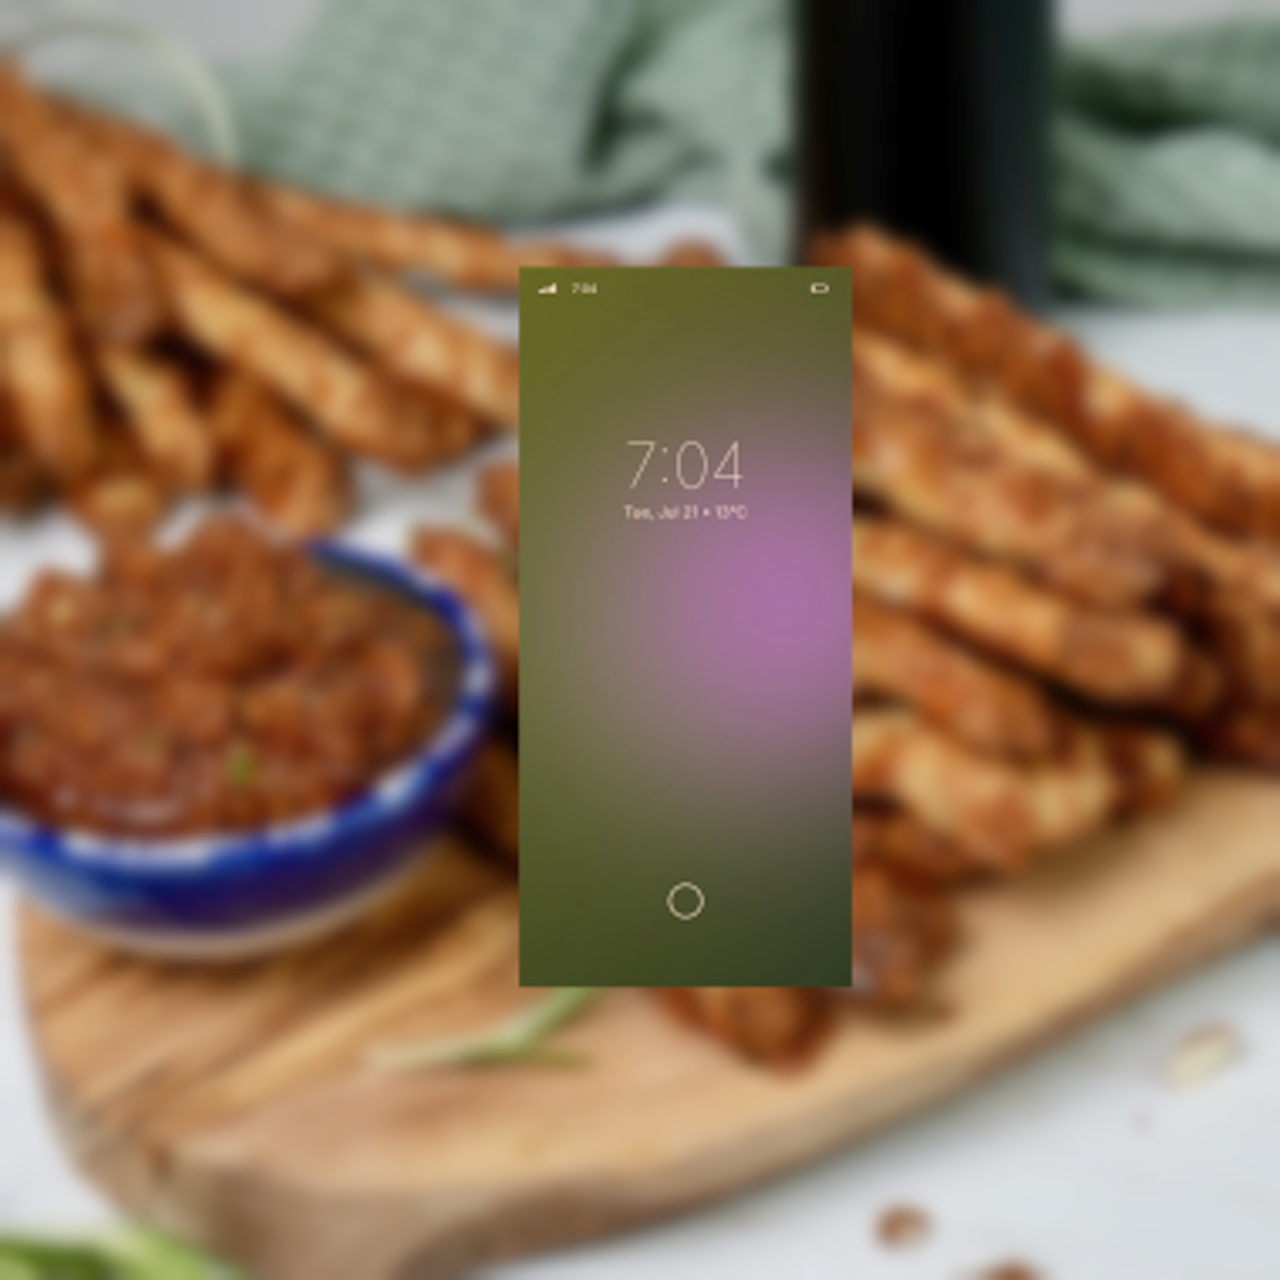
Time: 7h04
